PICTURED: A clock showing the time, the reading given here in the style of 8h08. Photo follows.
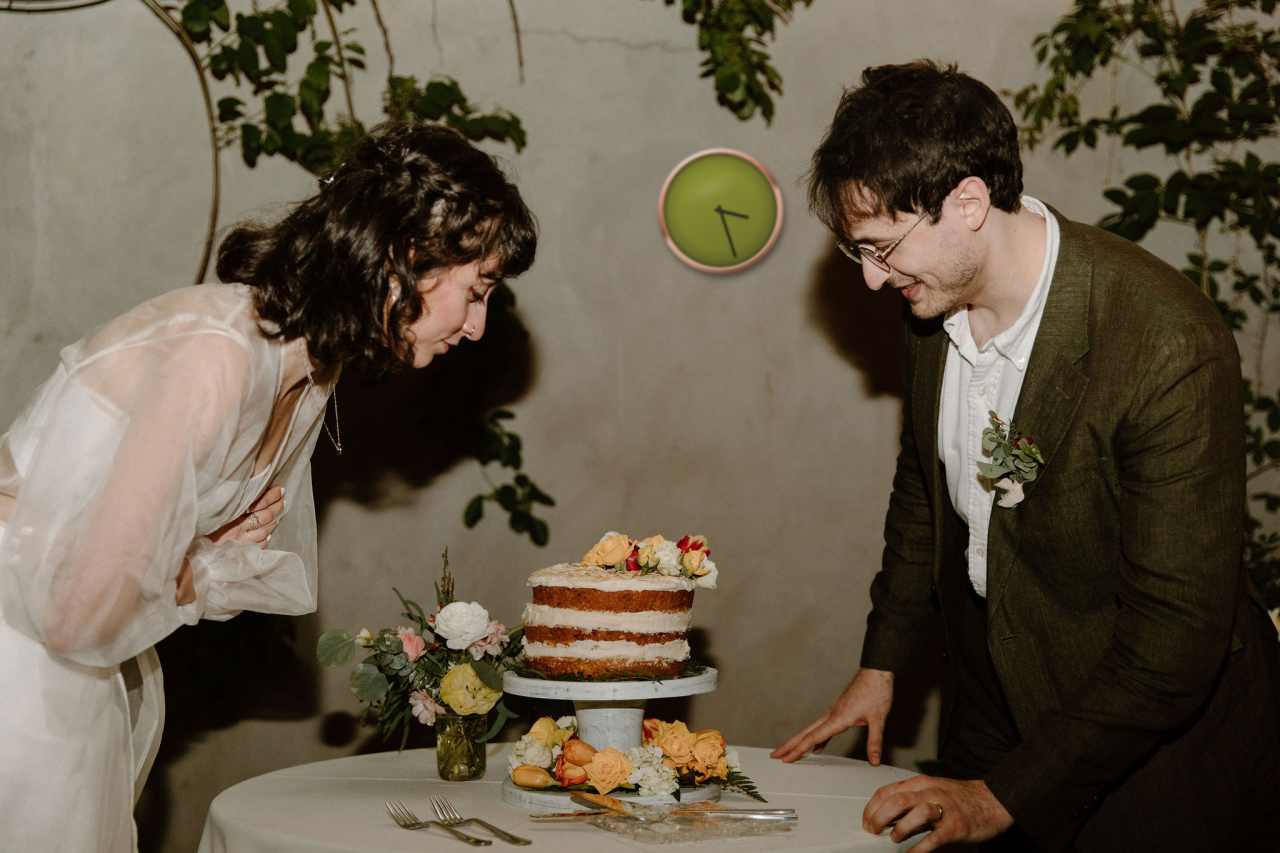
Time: 3h27
